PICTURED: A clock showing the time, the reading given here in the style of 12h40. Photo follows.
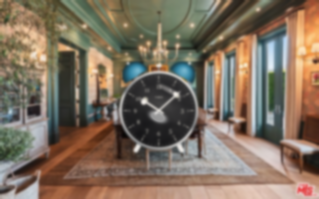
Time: 10h08
